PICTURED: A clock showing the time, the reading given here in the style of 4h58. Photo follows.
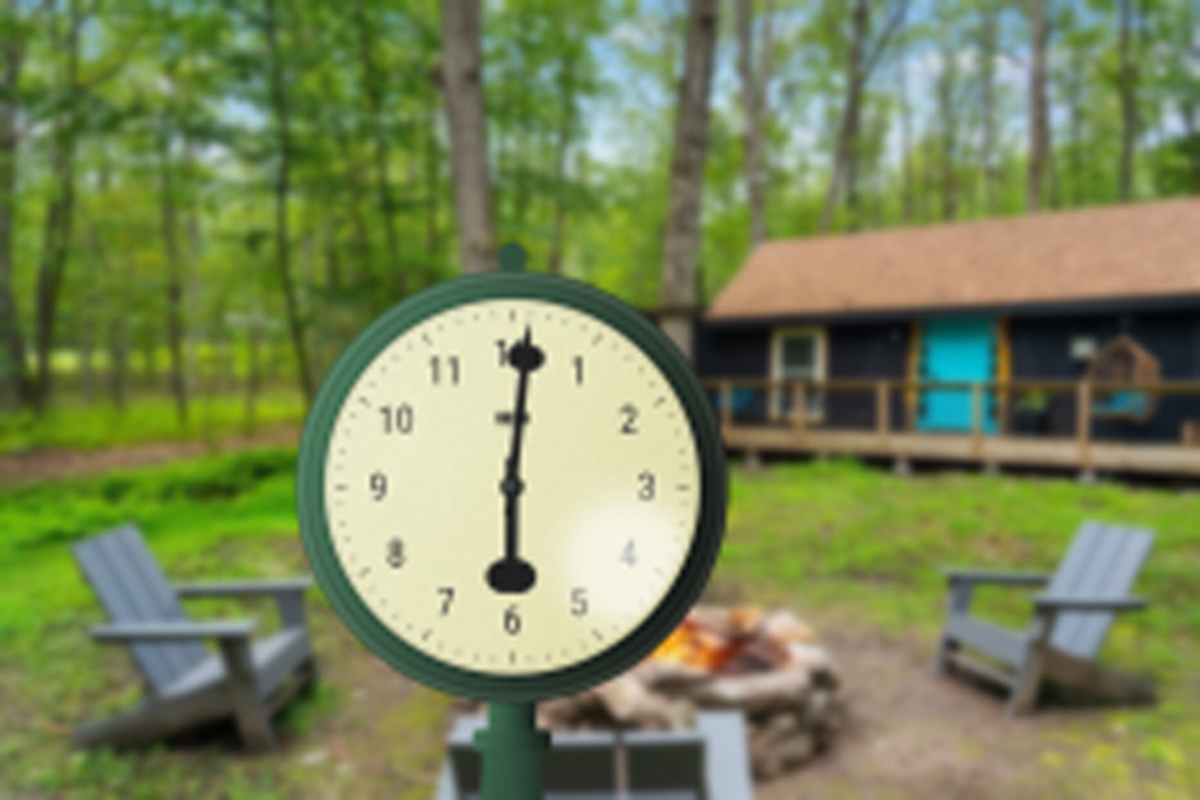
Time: 6h01
